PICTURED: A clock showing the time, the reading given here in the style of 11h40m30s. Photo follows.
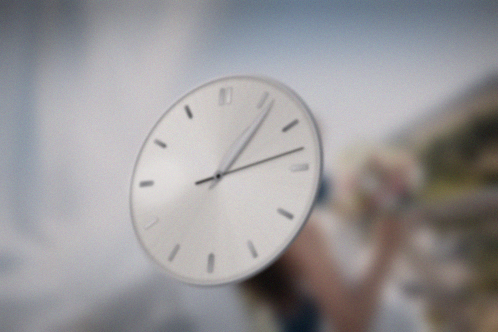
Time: 1h06m13s
